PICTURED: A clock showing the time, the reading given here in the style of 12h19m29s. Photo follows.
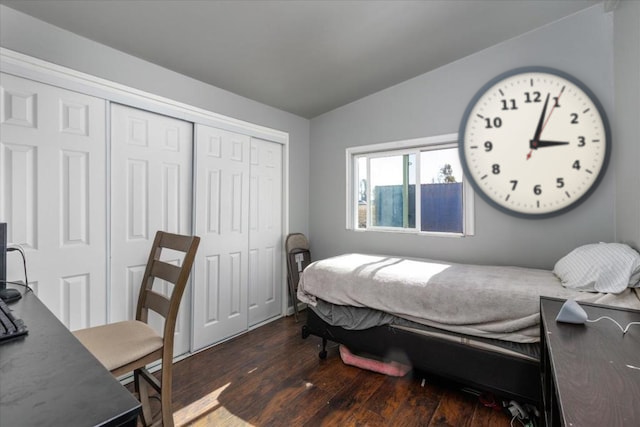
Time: 3h03m05s
